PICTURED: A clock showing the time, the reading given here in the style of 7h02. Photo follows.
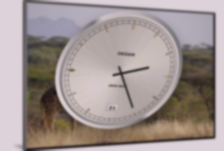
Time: 2h25
